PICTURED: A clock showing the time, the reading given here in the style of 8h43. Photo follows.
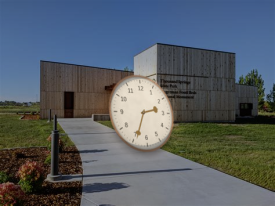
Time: 2h34
